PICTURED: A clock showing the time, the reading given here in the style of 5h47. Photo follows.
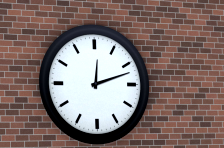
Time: 12h12
